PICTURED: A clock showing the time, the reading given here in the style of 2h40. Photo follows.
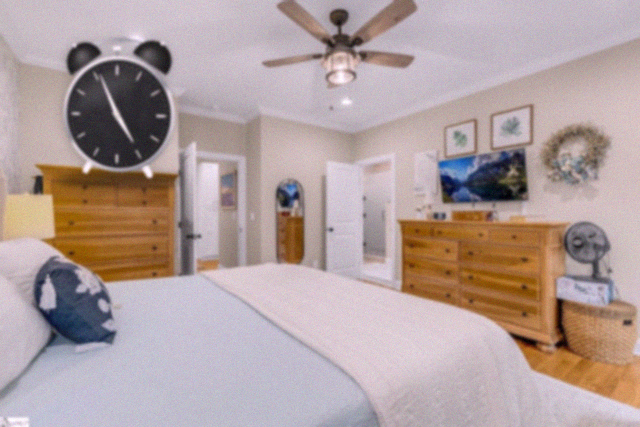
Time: 4h56
